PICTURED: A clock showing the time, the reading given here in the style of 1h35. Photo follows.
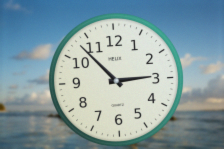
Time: 2h53
